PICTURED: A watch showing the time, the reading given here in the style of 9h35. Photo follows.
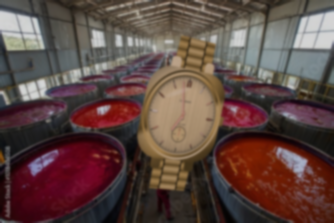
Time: 6h58
